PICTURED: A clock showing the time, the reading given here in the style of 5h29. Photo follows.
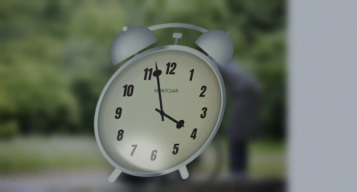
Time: 3h57
